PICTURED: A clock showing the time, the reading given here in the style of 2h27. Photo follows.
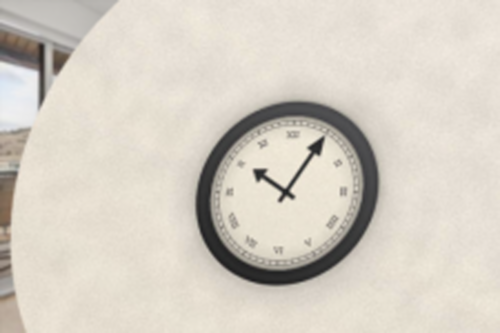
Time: 10h05
